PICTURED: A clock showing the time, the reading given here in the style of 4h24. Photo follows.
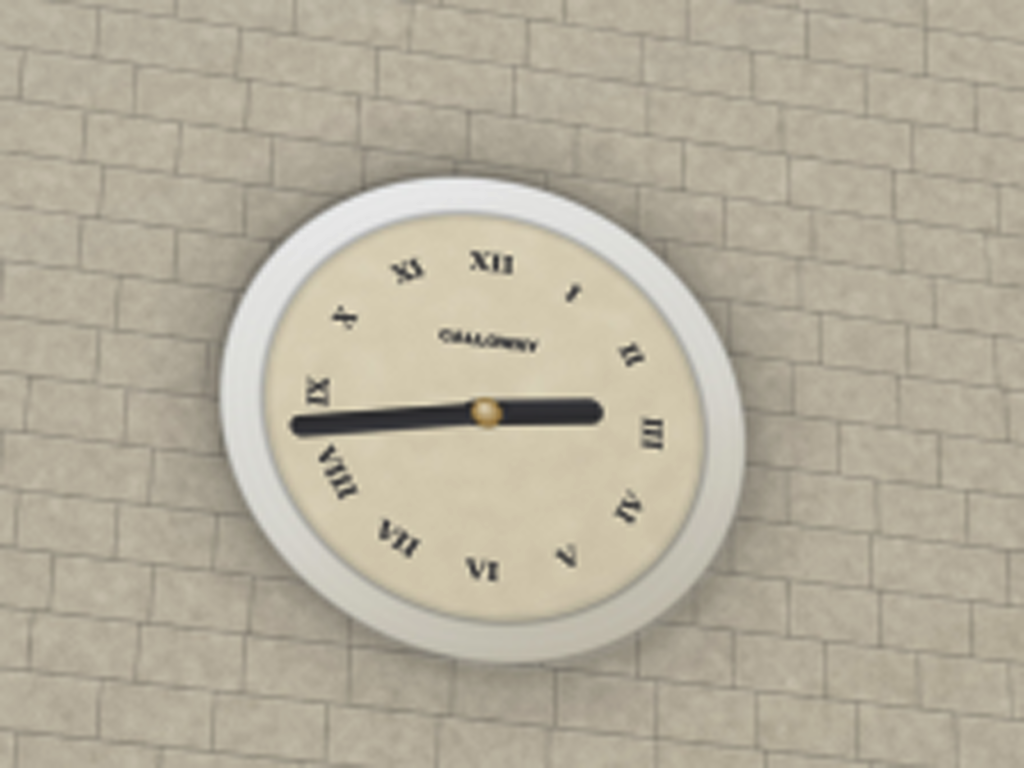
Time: 2h43
